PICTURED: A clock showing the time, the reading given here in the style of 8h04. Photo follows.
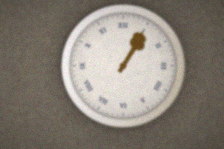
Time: 1h05
